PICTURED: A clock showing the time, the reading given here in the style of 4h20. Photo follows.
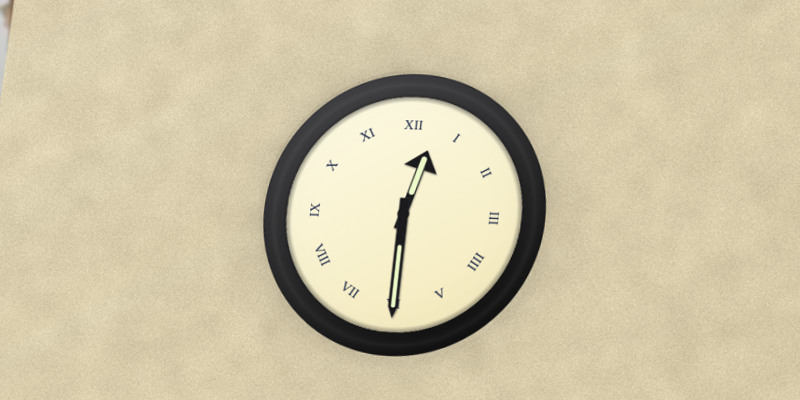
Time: 12h30
